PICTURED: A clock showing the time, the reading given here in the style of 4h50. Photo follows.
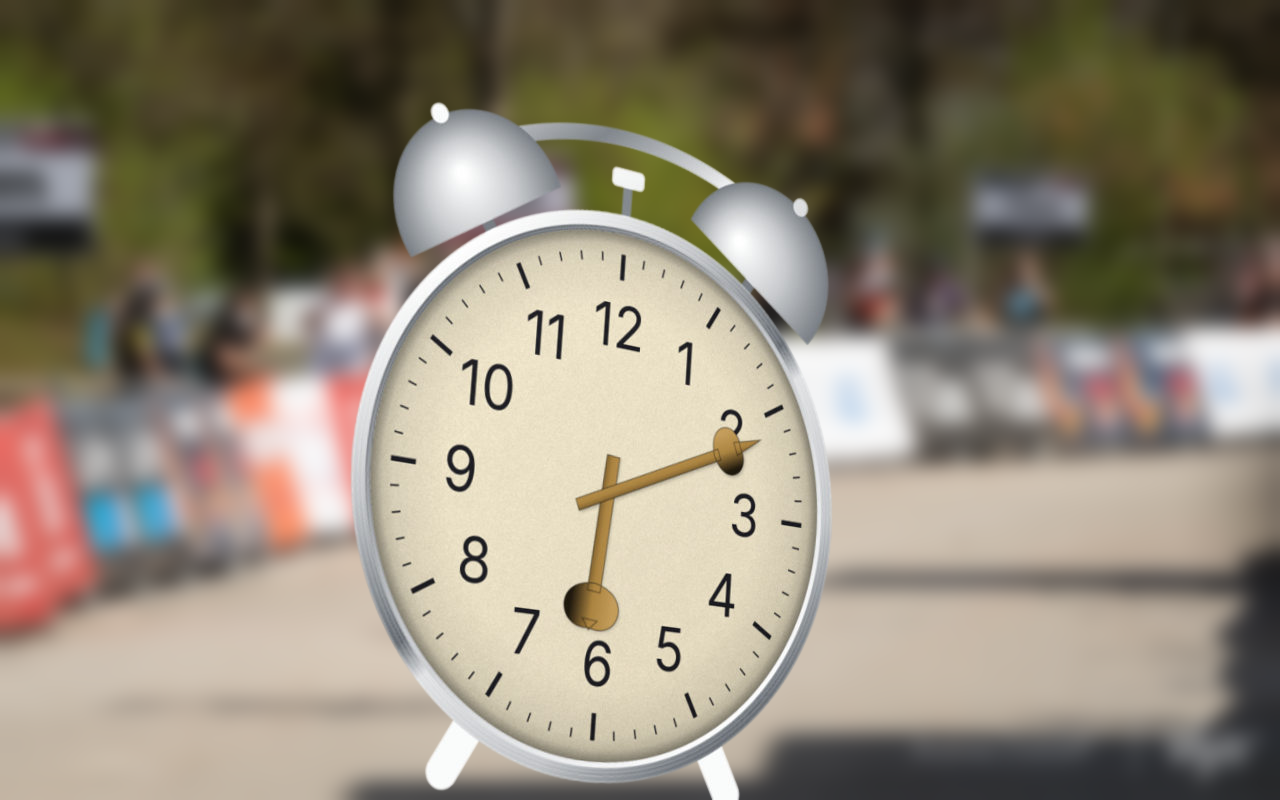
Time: 6h11
